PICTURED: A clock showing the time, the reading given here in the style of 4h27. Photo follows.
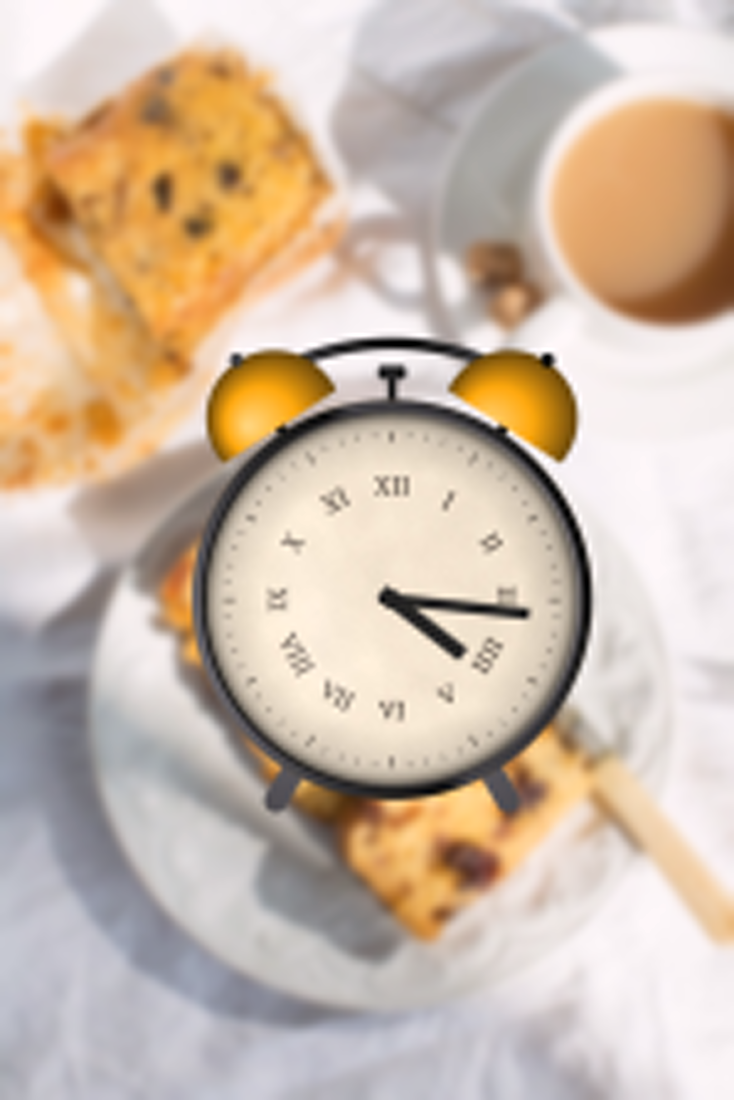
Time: 4h16
